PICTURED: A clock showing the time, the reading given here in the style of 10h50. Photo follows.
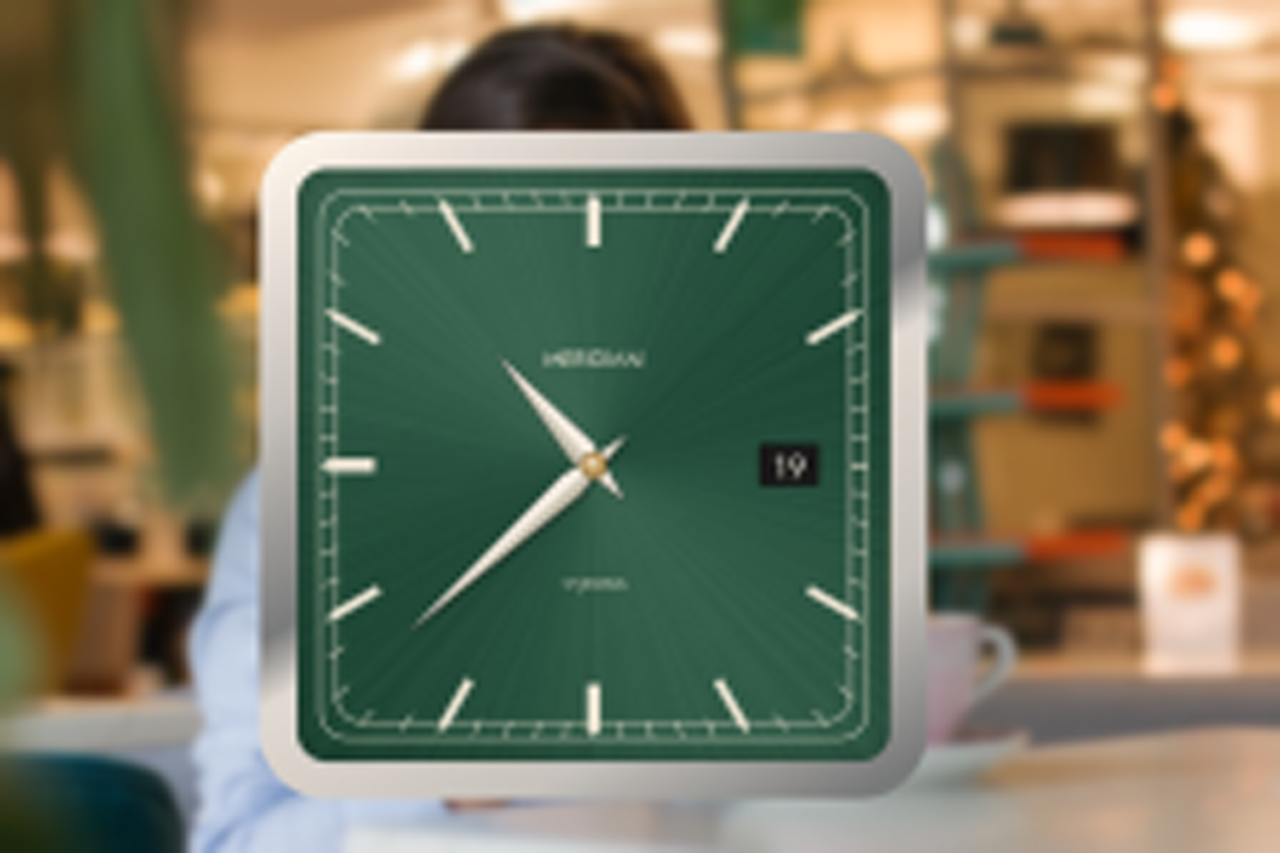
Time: 10h38
